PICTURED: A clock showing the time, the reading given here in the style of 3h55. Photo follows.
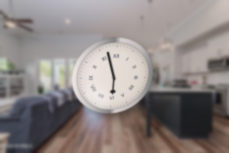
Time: 5h57
